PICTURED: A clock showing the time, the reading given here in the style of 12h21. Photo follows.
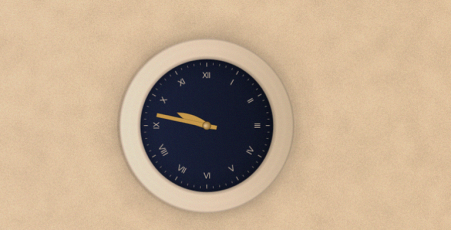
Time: 9h47
